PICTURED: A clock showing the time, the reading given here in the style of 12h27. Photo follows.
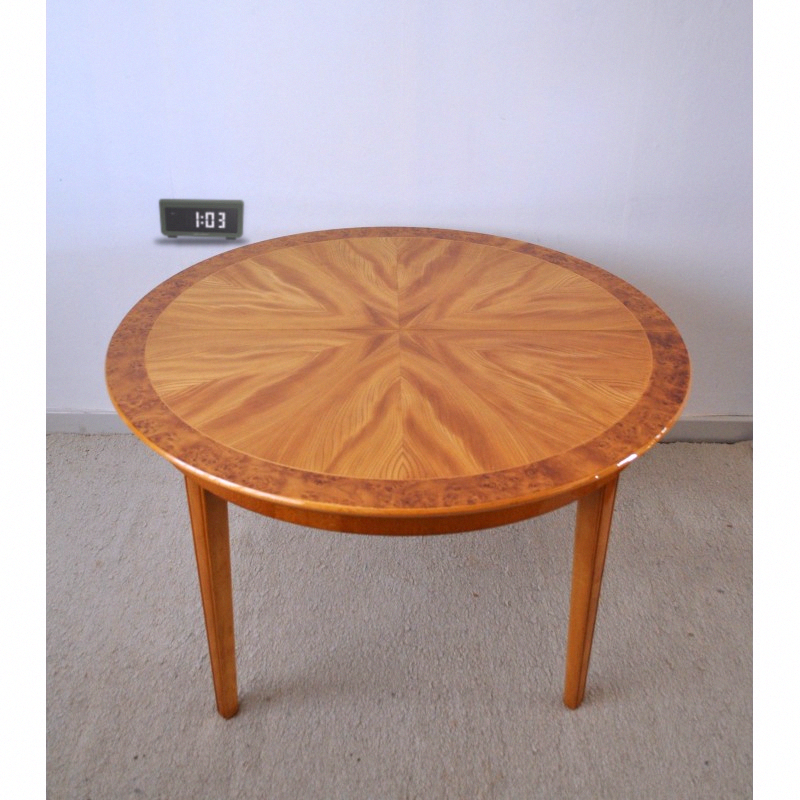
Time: 1h03
